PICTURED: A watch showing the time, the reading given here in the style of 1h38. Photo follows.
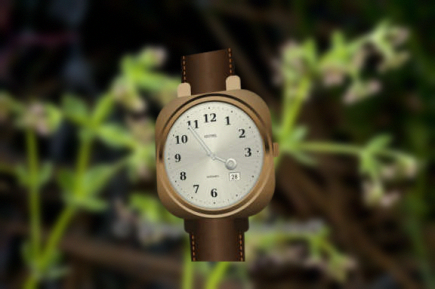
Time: 3h54
